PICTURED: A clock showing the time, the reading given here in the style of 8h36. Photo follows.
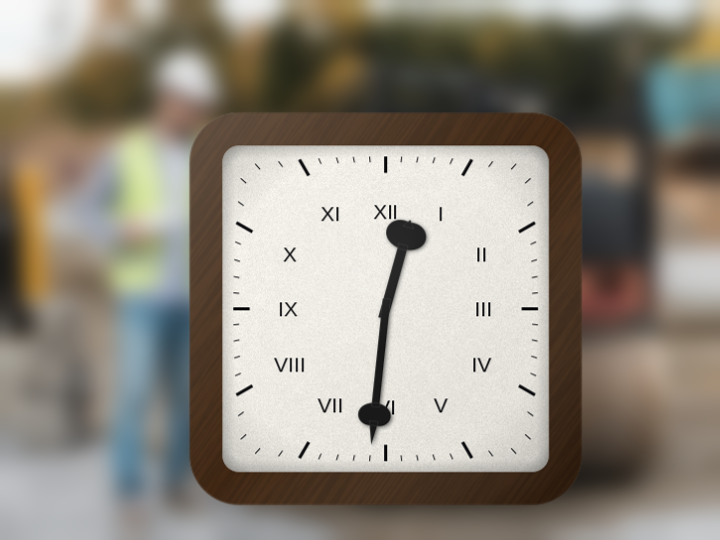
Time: 12h31
